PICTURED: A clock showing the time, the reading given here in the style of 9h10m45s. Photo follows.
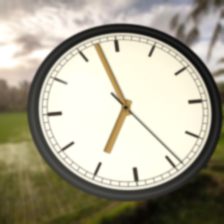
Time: 6h57m24s
